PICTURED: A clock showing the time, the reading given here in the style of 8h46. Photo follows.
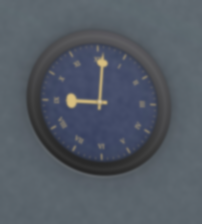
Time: 9h01
